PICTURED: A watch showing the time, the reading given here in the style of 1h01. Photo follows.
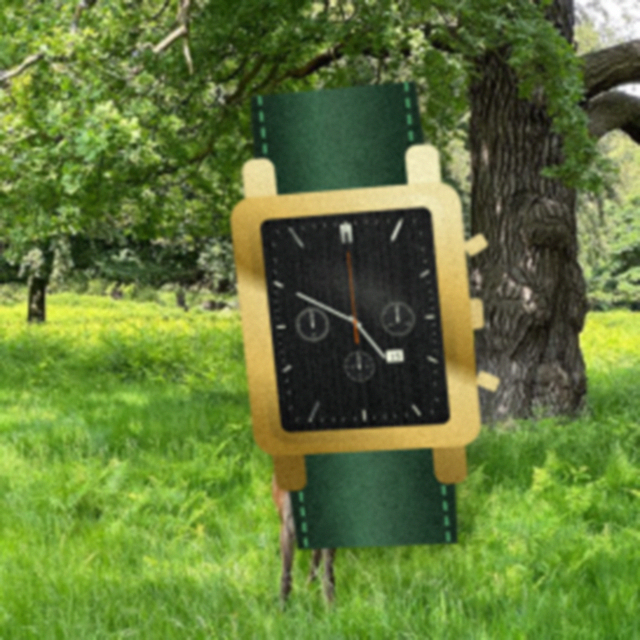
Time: 4h50
